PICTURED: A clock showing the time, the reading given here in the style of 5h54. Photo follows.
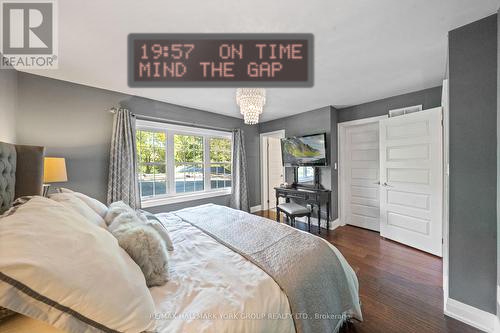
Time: 19h57
